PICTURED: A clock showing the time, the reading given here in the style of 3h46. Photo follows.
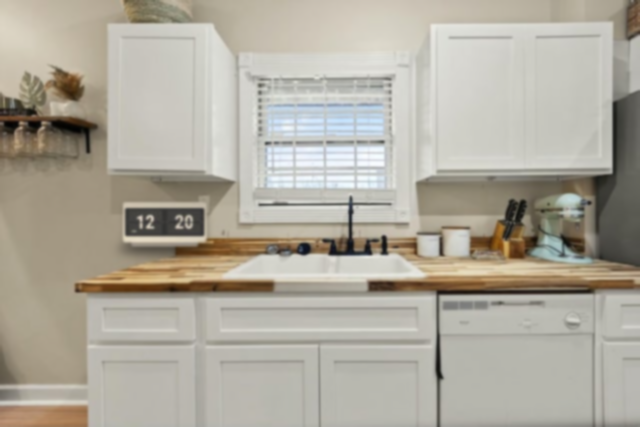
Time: 12h20
